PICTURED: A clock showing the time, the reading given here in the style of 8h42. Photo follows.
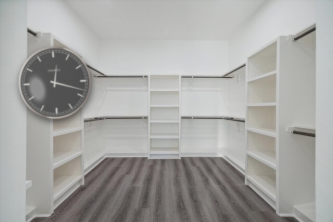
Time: 12h18
